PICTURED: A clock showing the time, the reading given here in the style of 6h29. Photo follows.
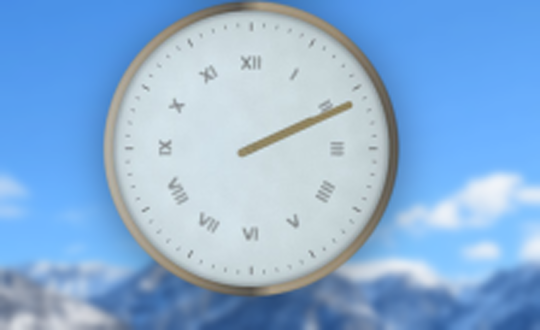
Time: 2h11
